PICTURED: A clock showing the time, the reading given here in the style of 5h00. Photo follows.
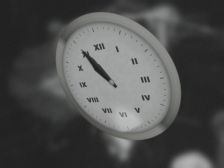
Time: 10h55
